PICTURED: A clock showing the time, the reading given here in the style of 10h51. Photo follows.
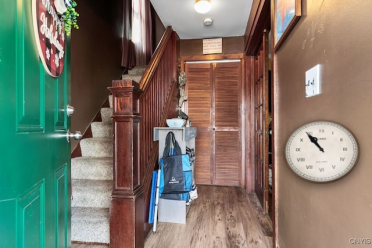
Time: 10h54
